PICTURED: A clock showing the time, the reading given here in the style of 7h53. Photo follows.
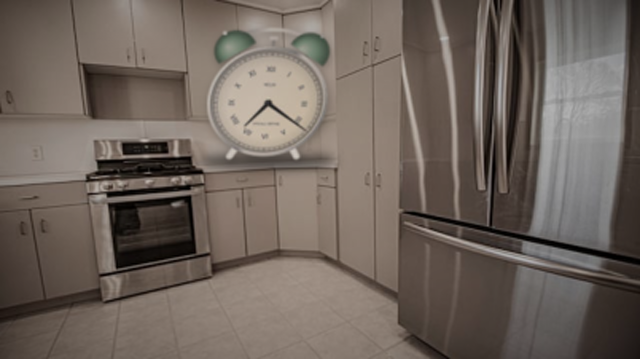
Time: 7h21
